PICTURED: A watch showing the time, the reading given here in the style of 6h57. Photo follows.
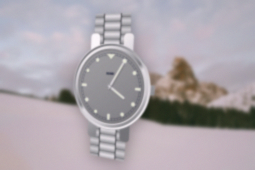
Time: 4h05
